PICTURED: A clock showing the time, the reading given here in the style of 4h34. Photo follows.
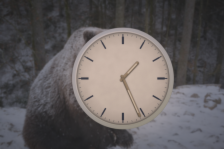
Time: 1h26
